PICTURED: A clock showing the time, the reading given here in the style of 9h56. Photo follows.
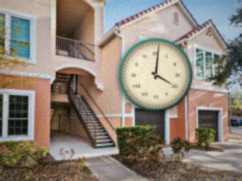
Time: 4h01
